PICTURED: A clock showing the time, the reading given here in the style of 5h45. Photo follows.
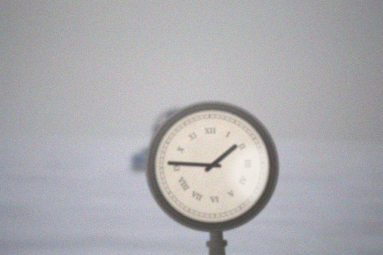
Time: 1h46
